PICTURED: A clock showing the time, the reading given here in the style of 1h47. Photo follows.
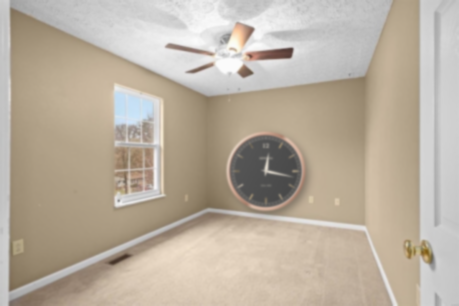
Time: 12h17
